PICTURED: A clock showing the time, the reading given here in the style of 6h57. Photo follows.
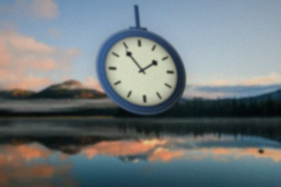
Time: 1h54
